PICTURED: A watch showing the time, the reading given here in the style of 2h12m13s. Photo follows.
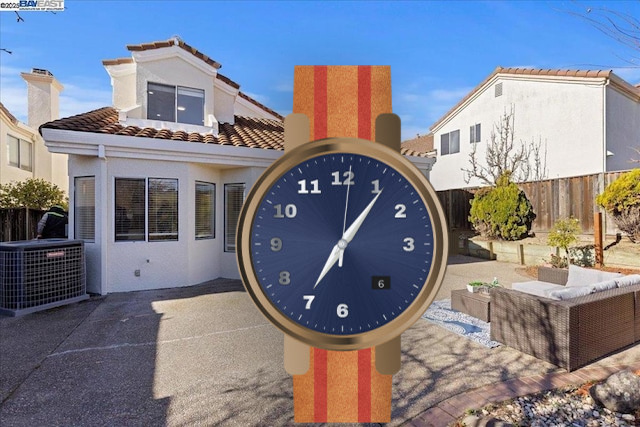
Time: 7h06m01s
